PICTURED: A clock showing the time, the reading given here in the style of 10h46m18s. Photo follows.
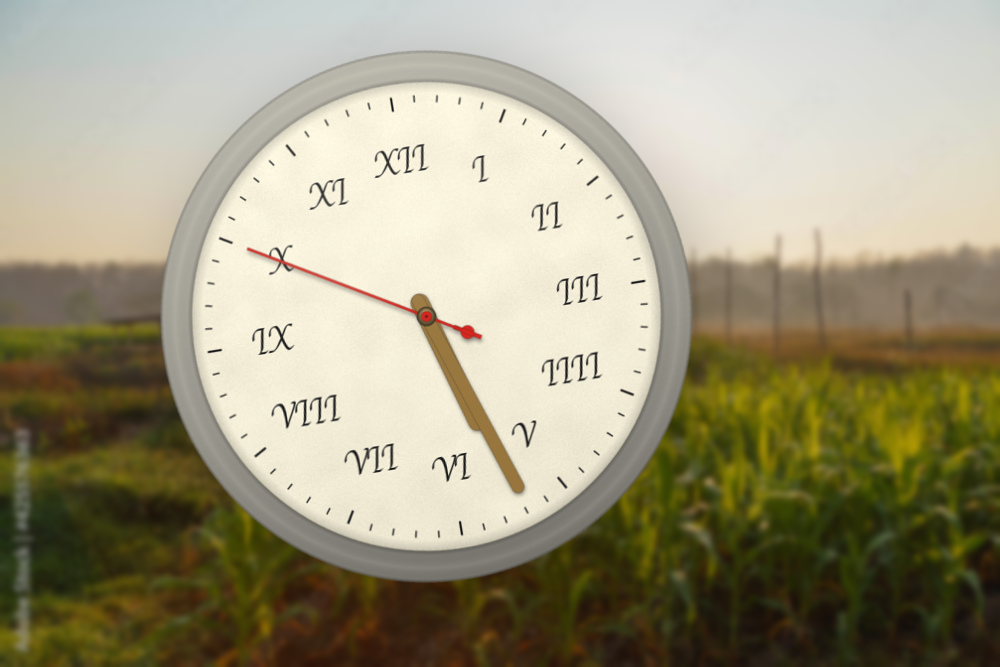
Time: 5h26m50s
